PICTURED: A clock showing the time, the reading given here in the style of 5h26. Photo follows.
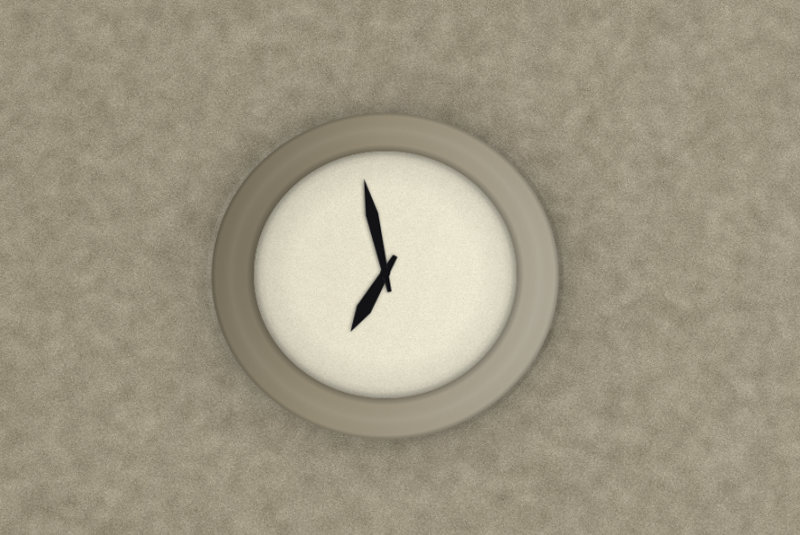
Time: 6h58
